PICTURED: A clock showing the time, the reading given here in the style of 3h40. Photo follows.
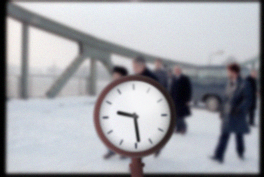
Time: 9h29
